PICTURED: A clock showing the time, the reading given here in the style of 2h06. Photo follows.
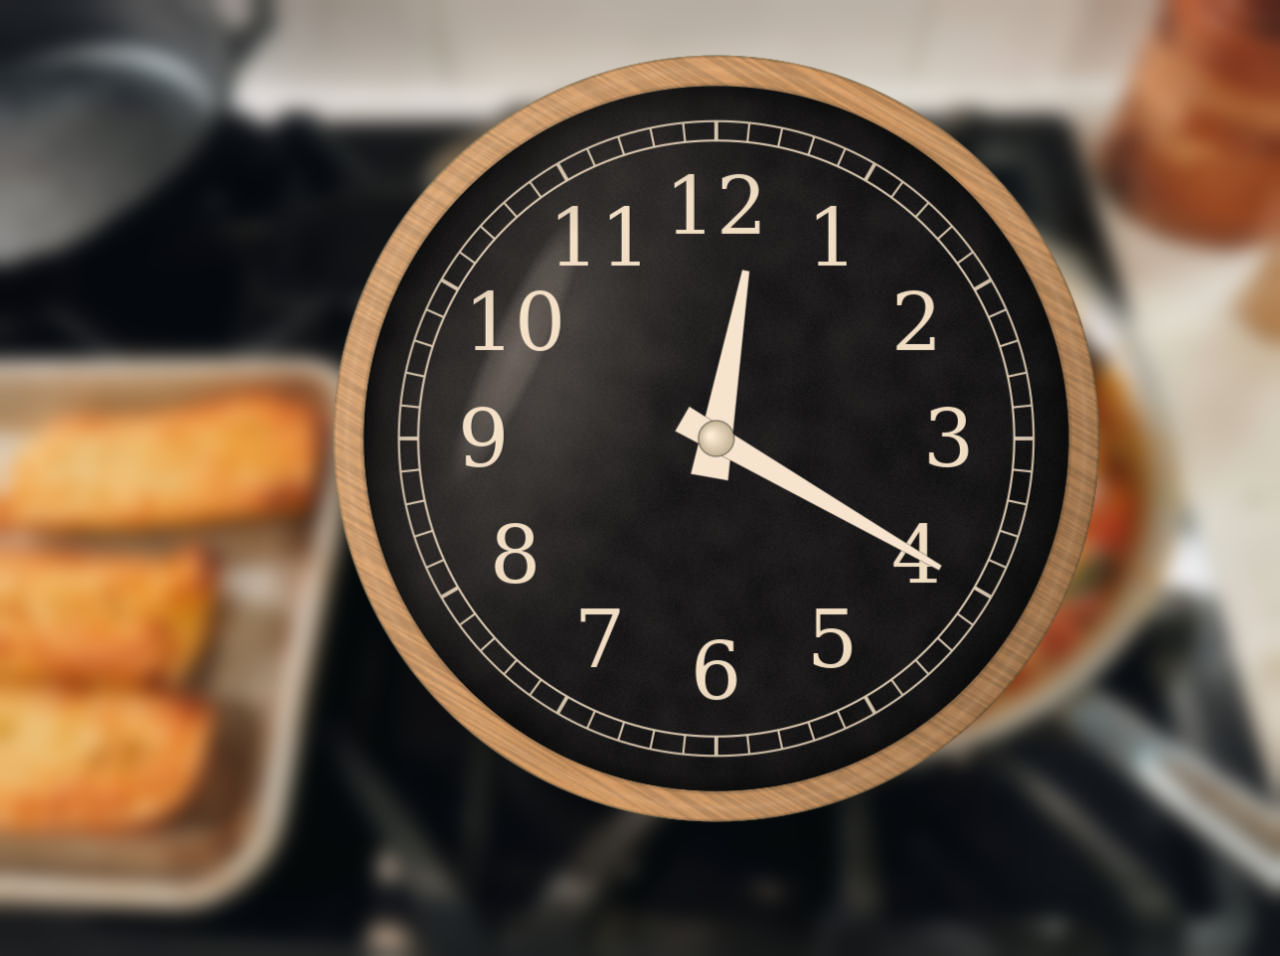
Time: 12h20
